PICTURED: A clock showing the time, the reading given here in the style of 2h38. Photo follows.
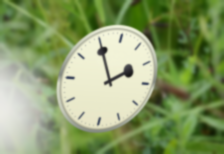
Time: 1h55
